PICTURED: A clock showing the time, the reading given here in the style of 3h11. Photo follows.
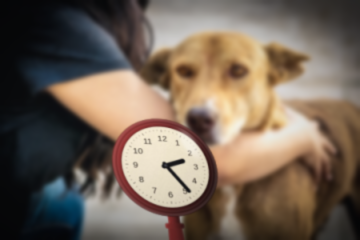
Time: 2h24
